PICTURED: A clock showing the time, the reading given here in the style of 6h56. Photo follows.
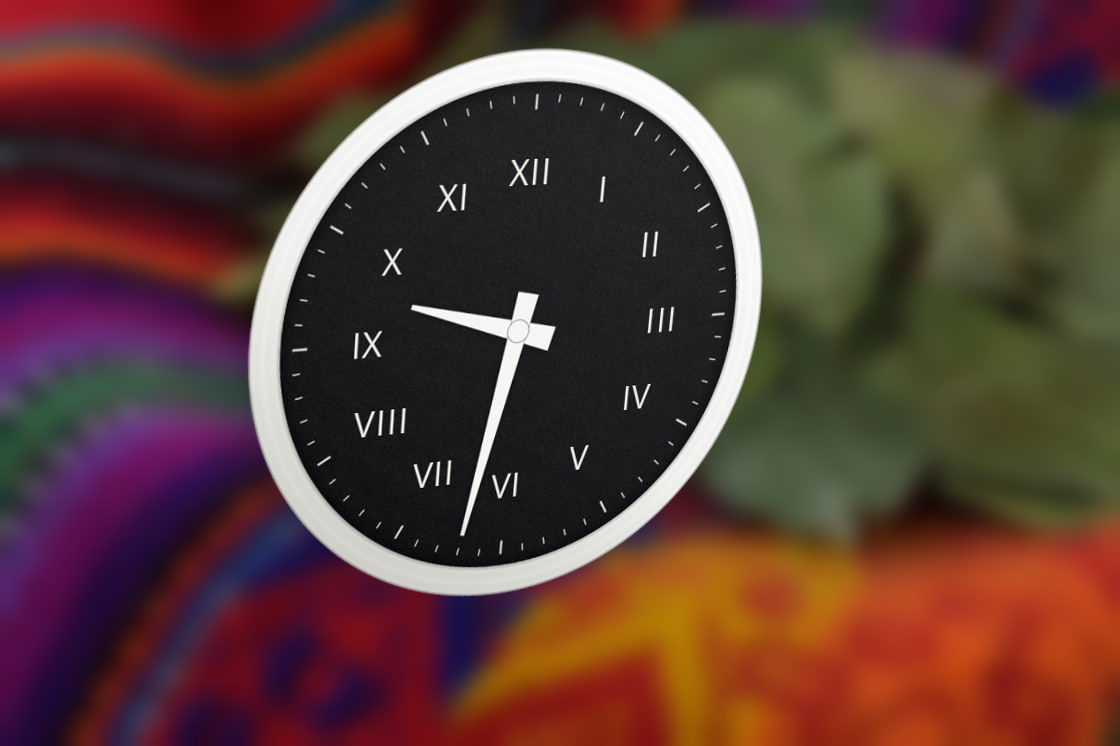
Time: 9h32
